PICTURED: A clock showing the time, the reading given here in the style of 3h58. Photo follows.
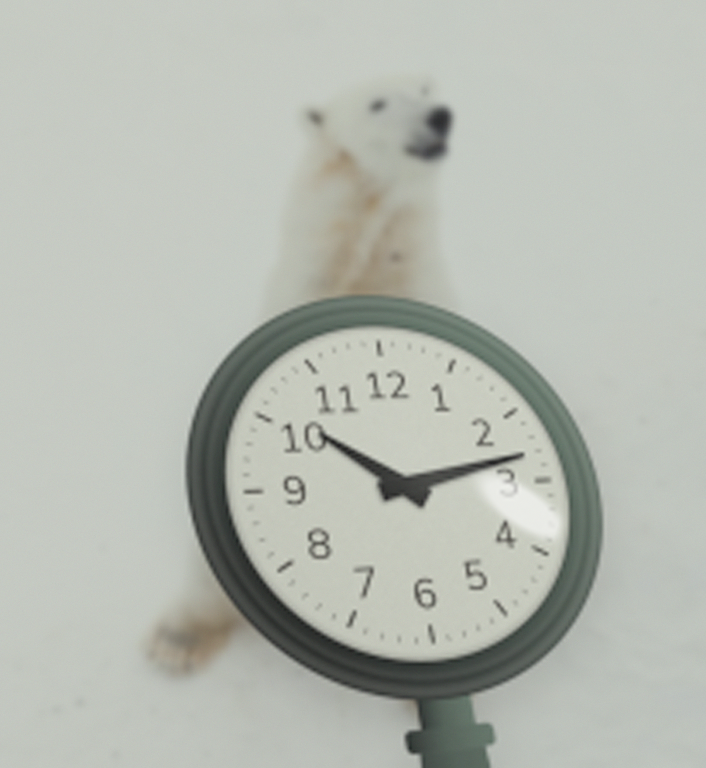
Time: 10h13
